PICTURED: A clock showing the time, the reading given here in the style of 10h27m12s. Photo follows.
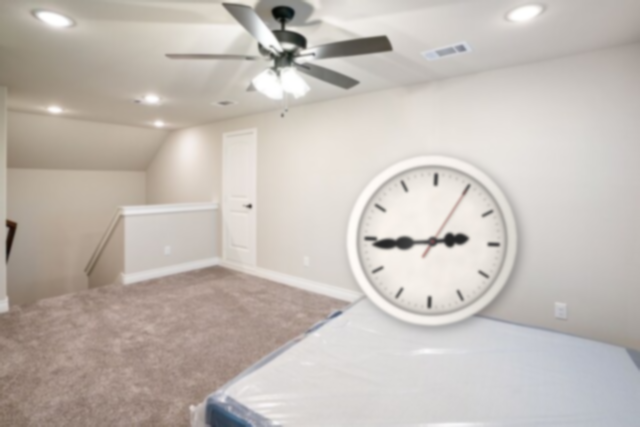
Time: 2h44m05s
